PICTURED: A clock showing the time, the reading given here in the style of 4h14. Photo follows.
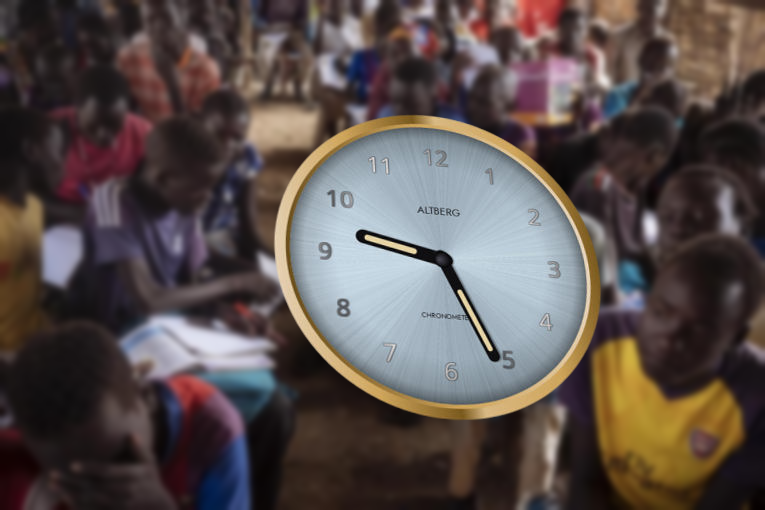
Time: 9h26
